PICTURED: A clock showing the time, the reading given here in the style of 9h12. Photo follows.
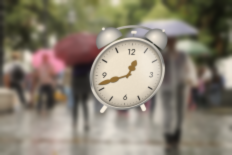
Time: 12h42
